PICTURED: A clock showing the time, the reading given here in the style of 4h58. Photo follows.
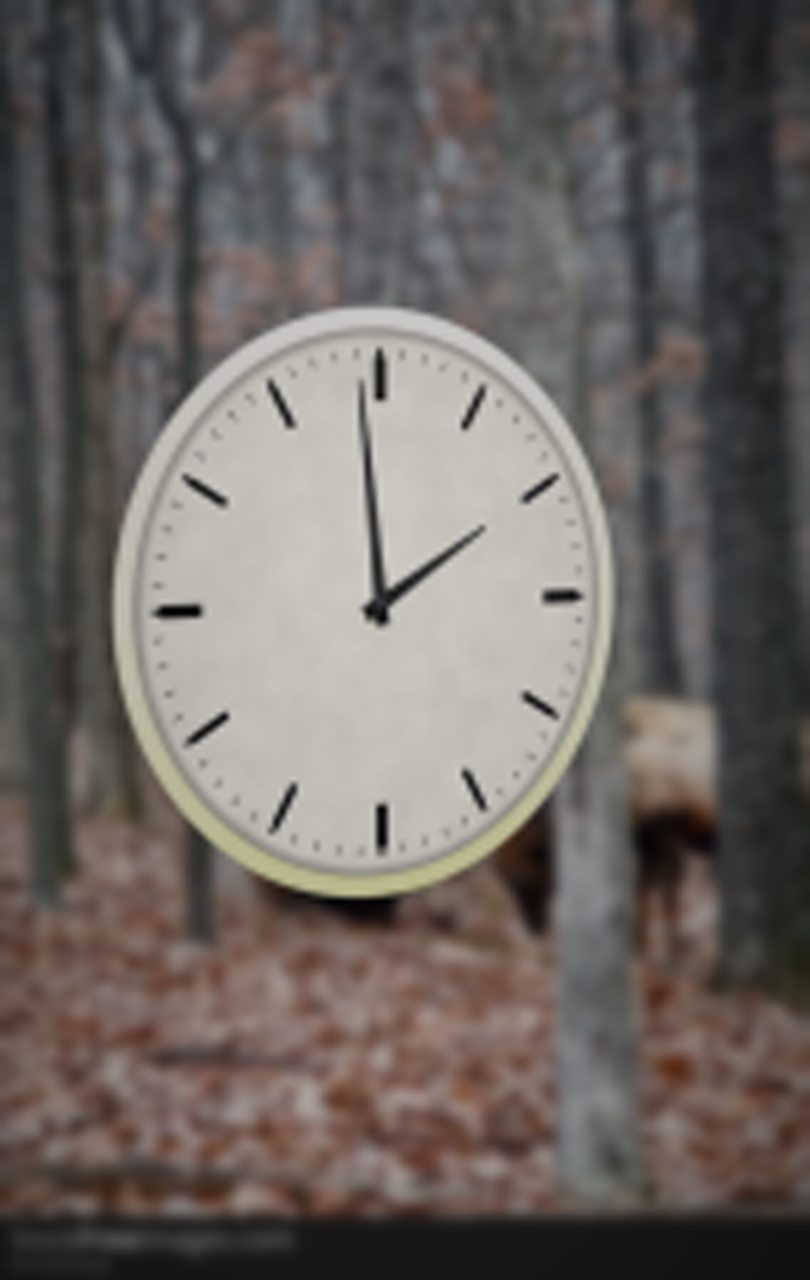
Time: 1h59
